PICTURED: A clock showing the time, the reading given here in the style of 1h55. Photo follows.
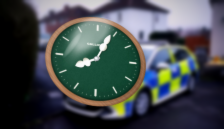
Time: 8h04
